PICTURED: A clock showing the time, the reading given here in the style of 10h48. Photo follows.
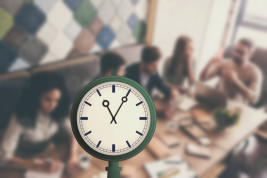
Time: 11h05
